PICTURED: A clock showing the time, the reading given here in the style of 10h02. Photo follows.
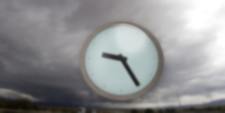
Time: 9h25
